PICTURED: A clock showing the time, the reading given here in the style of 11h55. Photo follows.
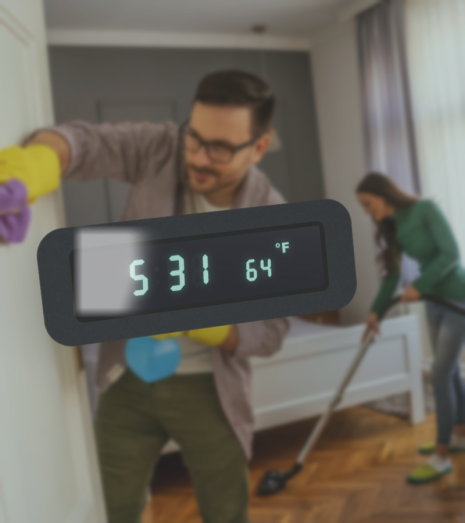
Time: 5h31
